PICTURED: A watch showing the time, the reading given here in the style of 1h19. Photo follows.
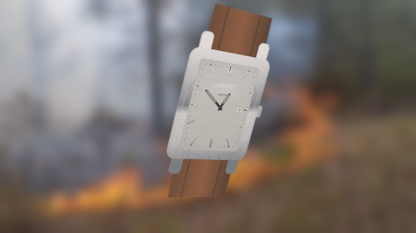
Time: 12h51
